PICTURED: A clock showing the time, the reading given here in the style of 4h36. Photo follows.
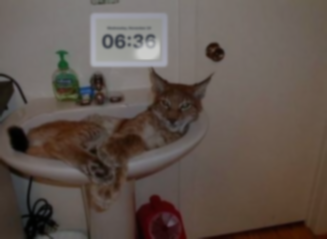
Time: 6h36
